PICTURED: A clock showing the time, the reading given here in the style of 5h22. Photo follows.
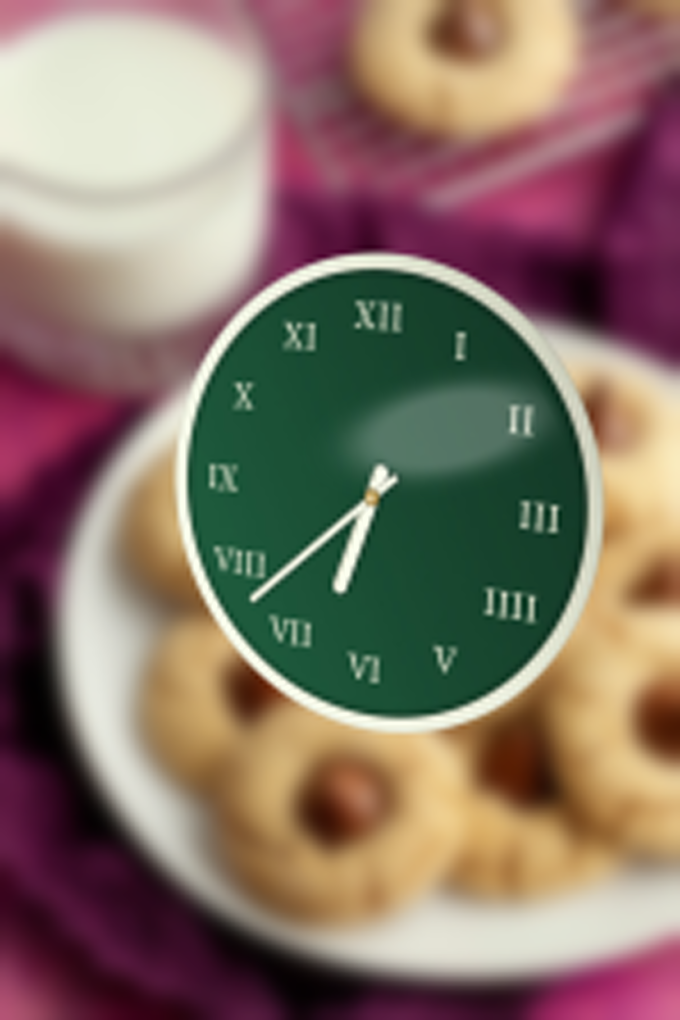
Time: 6h38
